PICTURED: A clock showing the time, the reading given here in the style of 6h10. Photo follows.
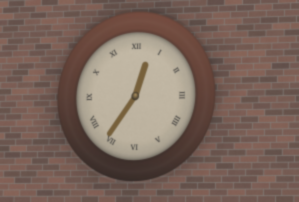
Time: 12h36
